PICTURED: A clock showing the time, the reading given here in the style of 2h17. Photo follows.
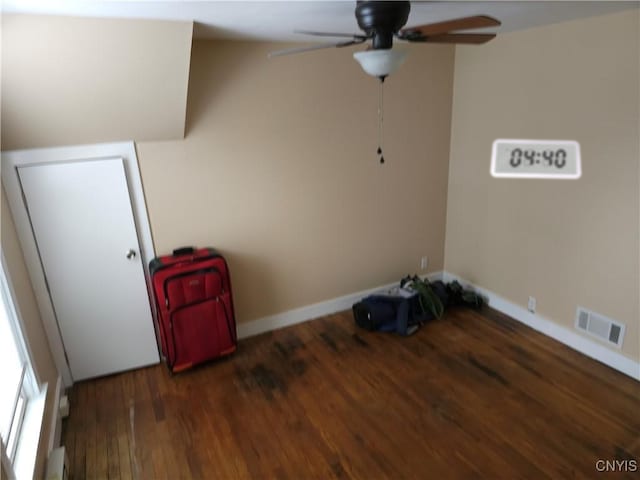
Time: 4h40
